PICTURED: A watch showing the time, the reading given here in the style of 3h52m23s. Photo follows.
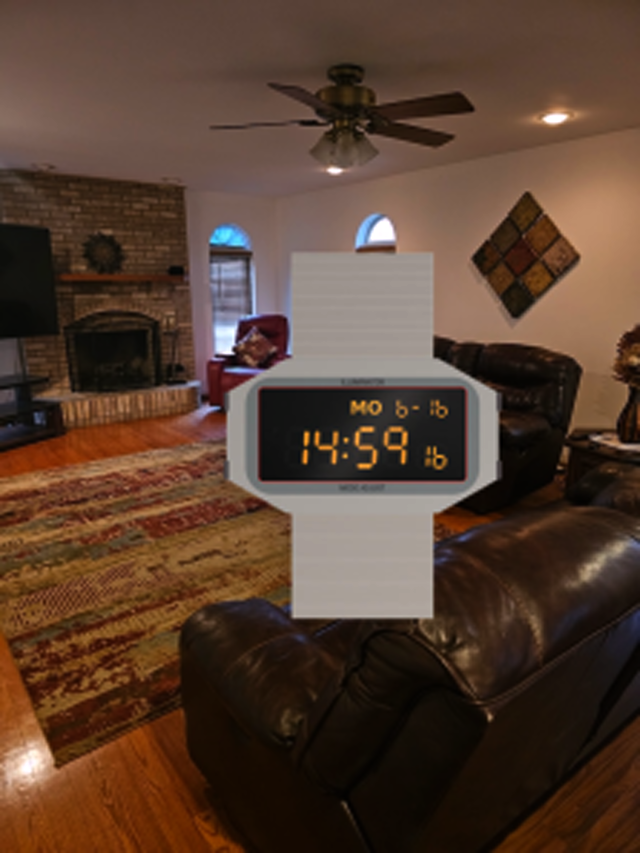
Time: 14h59m16s
